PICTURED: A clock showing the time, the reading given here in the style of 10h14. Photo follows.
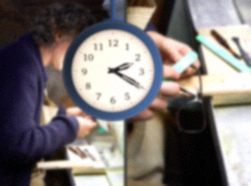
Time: 2h20
